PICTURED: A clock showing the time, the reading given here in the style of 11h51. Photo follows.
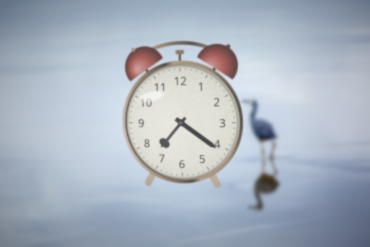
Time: 7h21
